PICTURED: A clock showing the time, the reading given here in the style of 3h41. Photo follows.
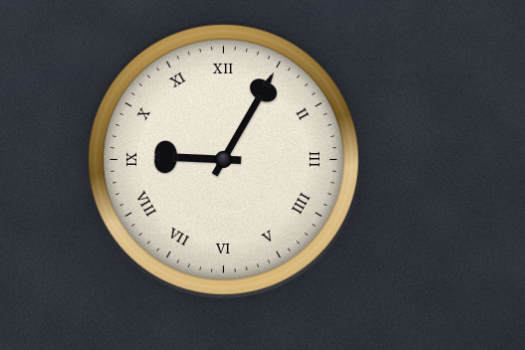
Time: 9h05
